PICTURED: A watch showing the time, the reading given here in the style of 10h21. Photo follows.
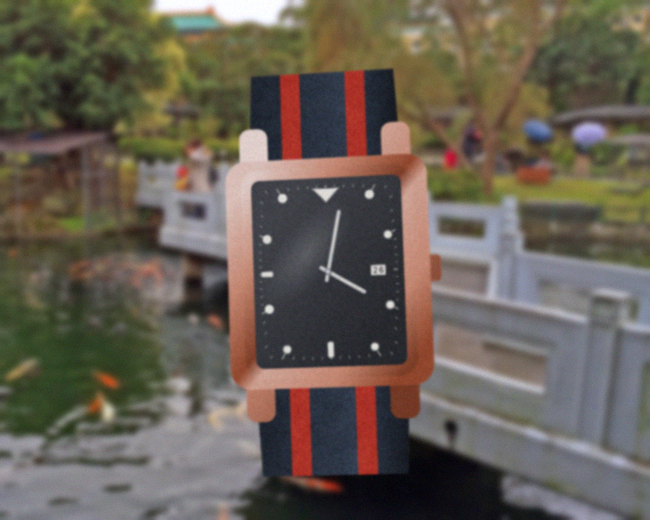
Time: 4h02
